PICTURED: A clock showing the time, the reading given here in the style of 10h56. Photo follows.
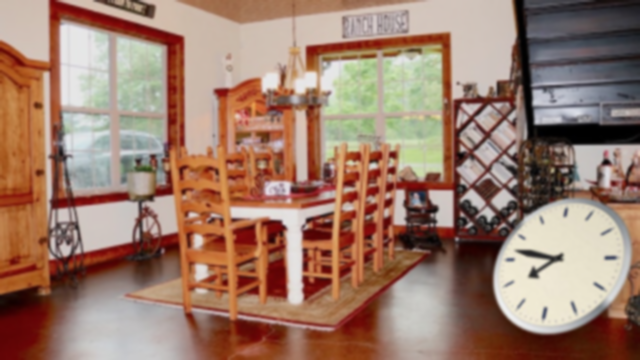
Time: 7h47
